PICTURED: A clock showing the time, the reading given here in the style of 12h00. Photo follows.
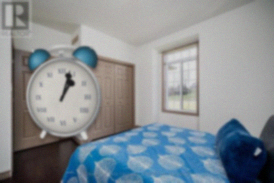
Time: 1h03
